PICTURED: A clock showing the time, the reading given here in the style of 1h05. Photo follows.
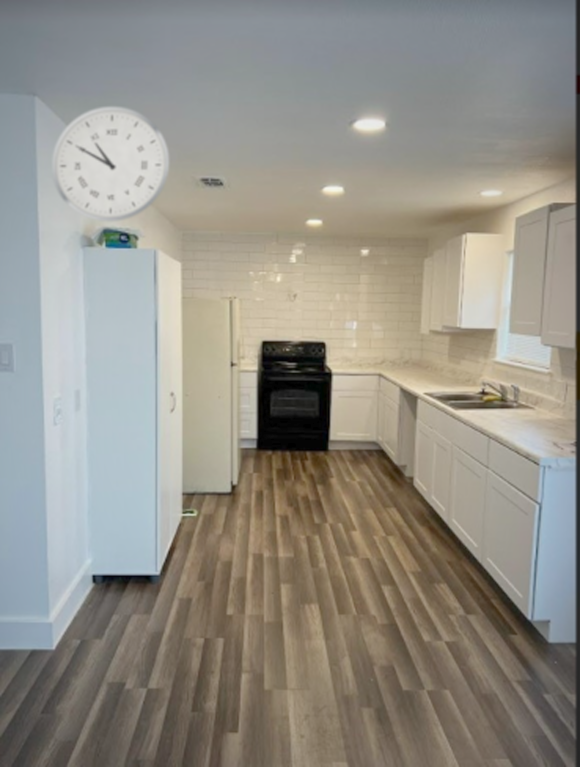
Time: 10h50
